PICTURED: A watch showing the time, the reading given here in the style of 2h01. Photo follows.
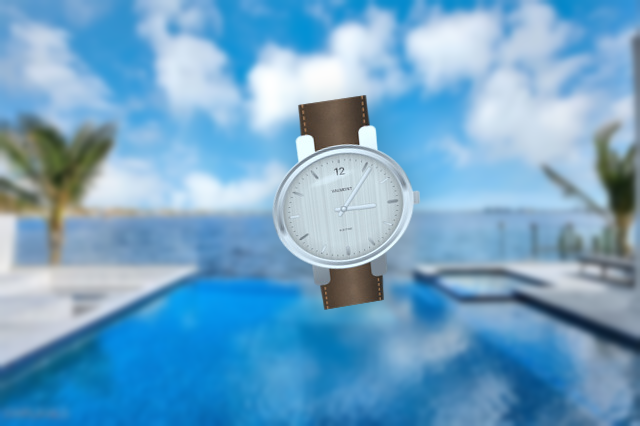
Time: 3h06
